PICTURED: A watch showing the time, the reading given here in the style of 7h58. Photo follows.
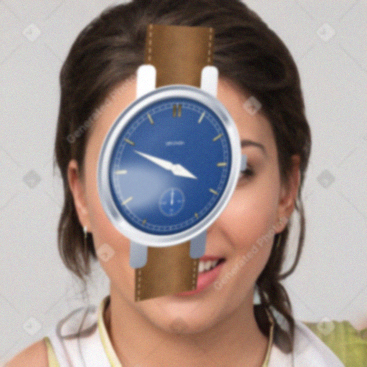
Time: 3h49
